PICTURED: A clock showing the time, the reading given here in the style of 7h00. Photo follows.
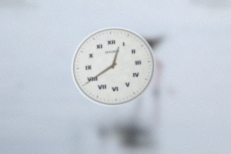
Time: 12h40
